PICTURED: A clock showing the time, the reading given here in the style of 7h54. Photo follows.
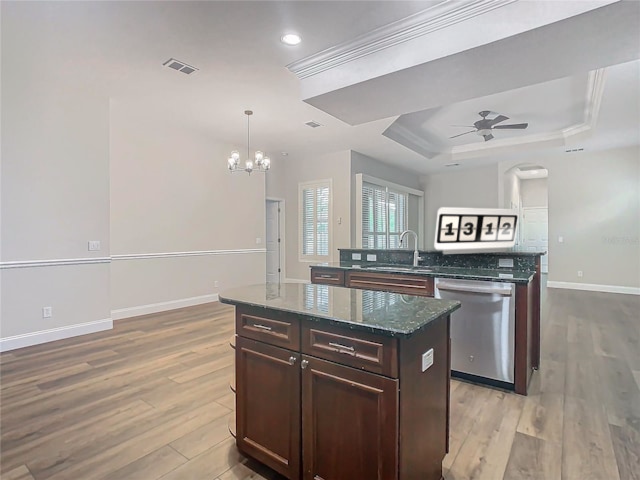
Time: 13h12
